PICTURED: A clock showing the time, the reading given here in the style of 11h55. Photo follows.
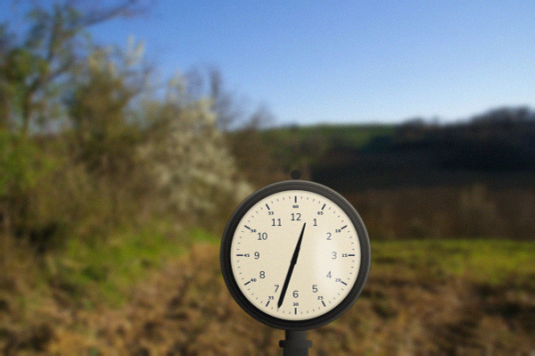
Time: 12h33
